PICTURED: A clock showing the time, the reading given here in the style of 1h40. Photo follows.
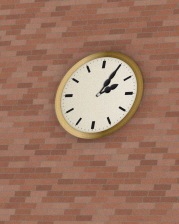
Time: 2h05
